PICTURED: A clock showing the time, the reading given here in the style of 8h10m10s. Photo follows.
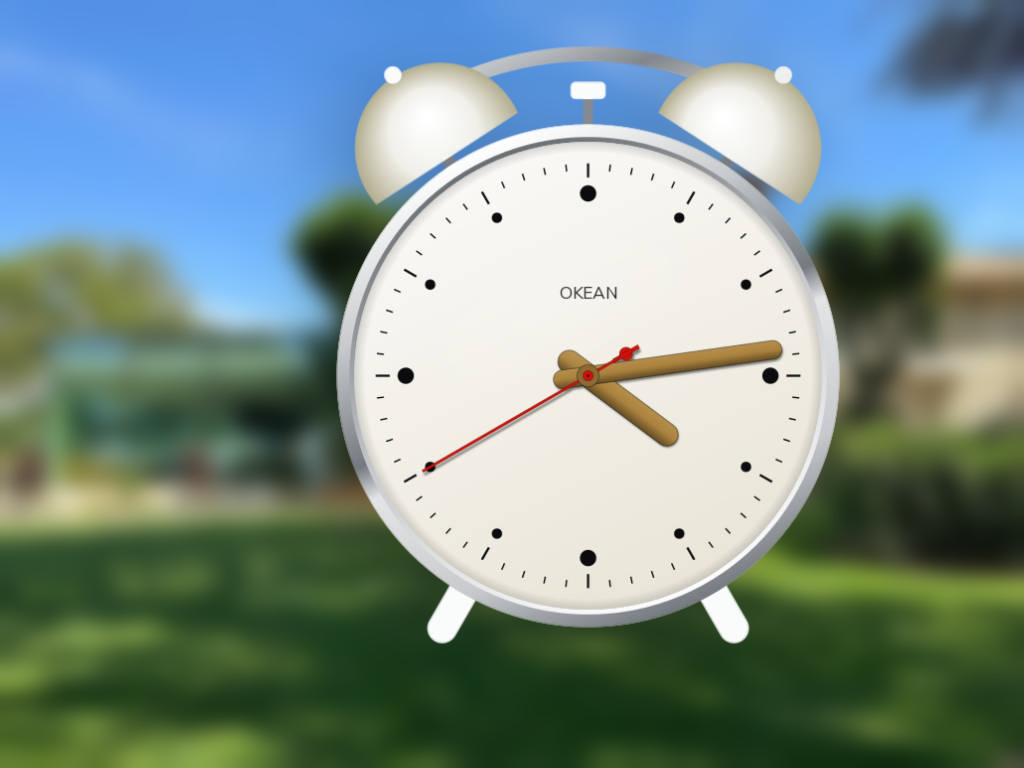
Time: 4h13m40s
